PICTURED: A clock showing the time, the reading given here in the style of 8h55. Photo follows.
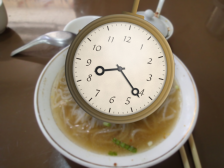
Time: 8h22
